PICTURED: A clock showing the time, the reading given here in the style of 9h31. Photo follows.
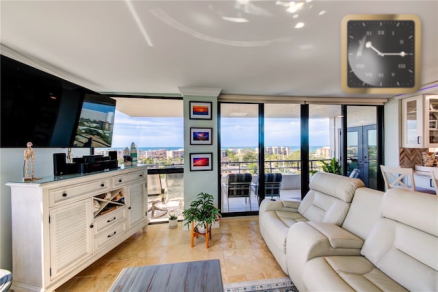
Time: 10h15
